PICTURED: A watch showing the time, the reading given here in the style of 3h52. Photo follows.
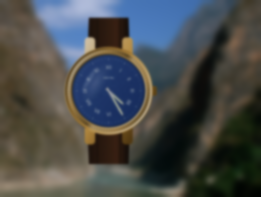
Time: 4h25
